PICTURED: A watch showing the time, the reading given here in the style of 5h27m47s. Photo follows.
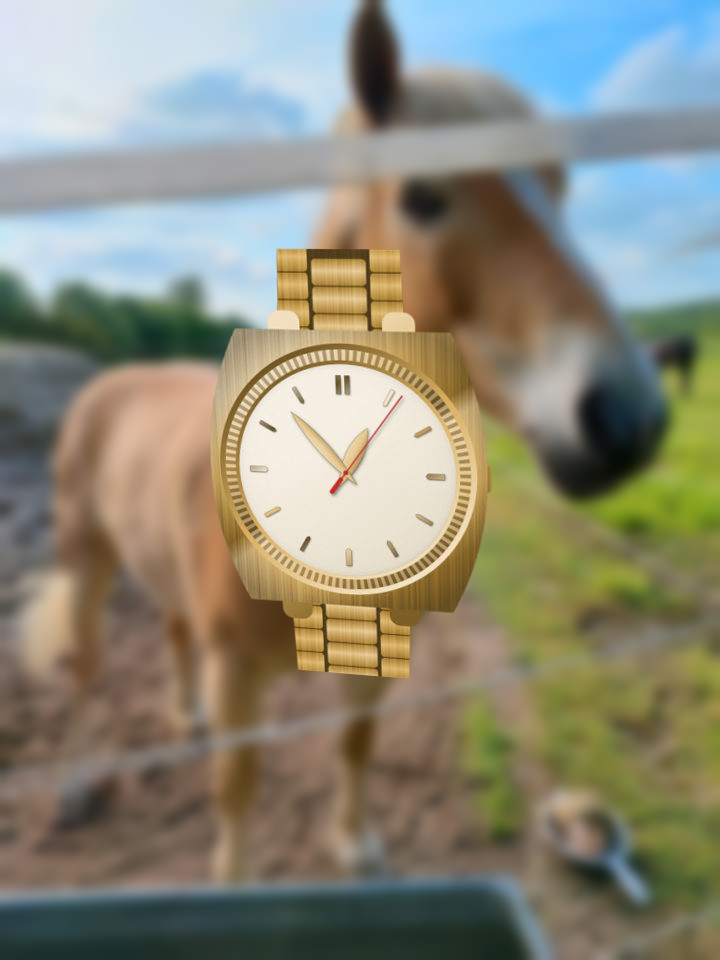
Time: 12h53m06s
